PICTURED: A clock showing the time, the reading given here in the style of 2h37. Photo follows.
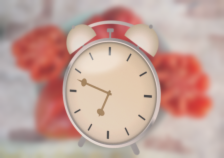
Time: 6h48
